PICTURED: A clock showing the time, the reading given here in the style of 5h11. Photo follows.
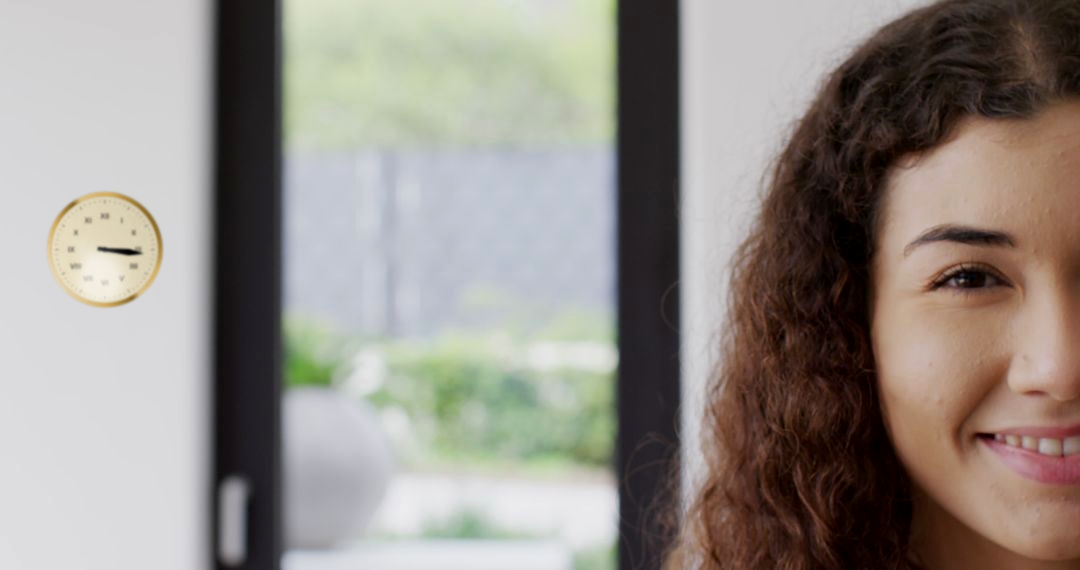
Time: 3h16
